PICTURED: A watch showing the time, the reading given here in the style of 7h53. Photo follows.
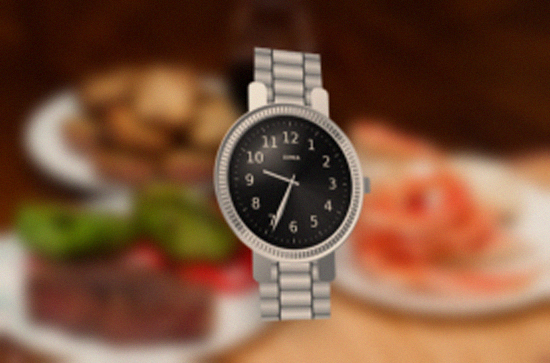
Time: 9h34
